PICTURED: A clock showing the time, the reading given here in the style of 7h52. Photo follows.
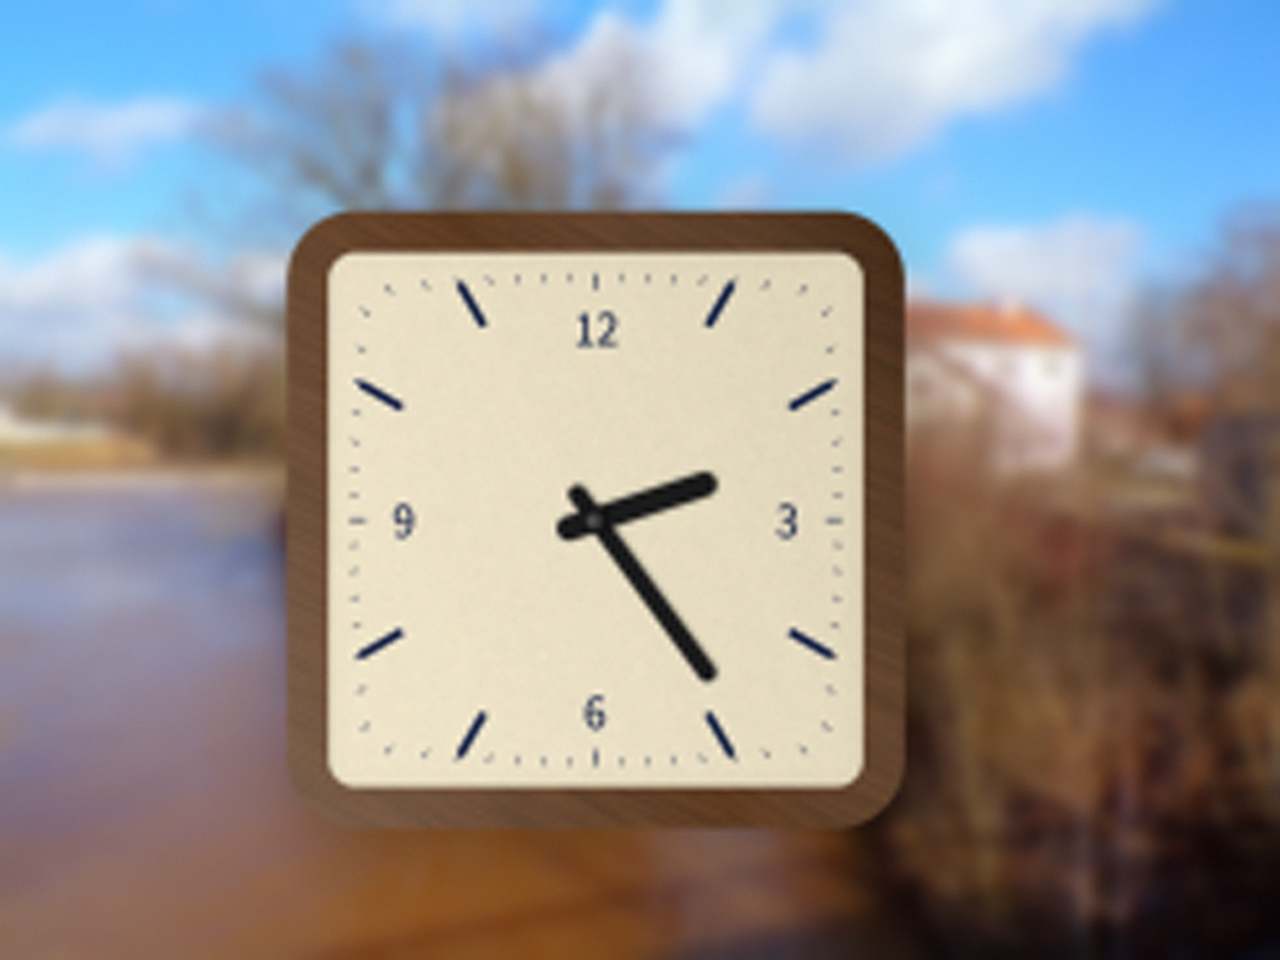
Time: 2h24
